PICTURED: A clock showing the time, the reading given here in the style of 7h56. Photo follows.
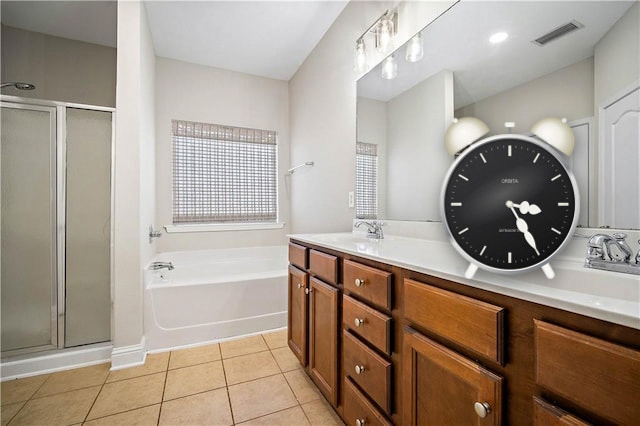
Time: 3h25
